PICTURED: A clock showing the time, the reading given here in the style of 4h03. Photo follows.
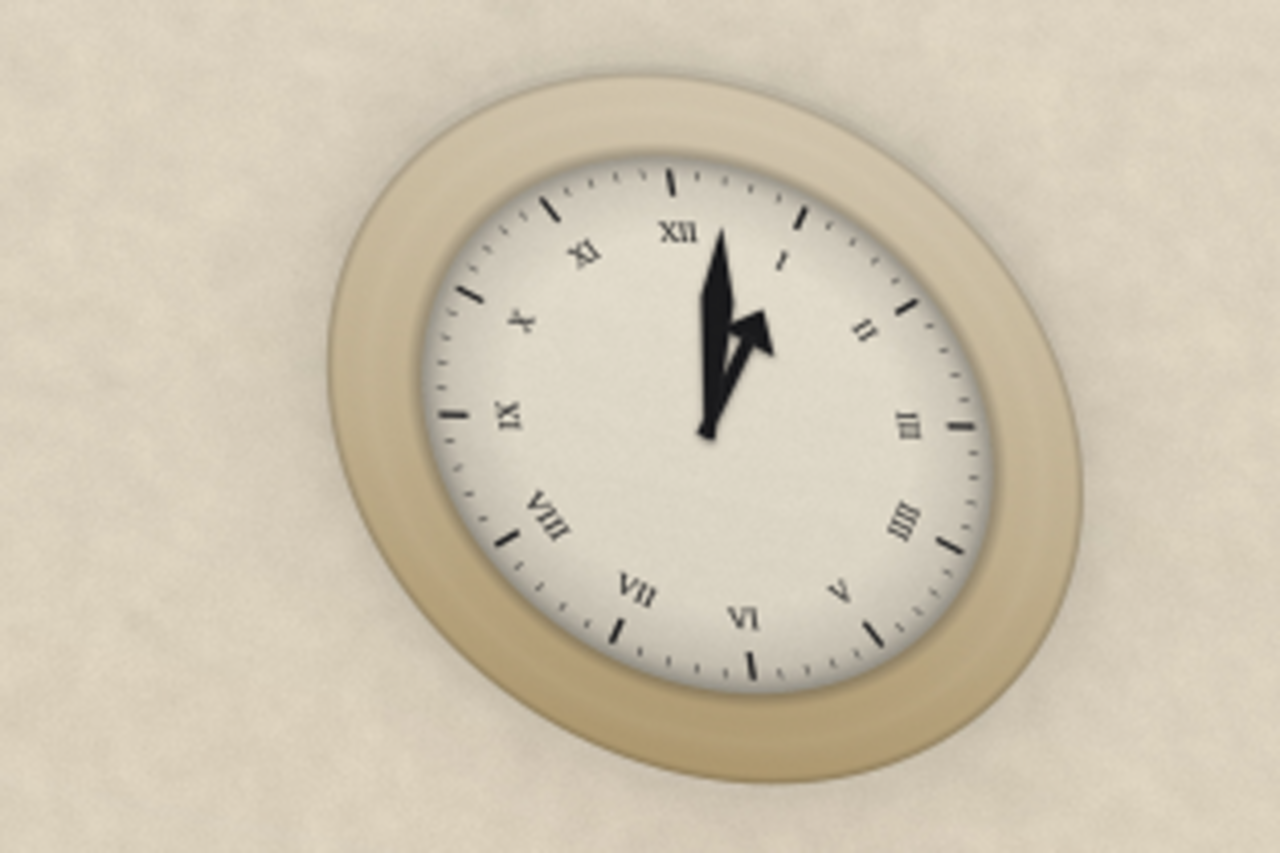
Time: 1h02
